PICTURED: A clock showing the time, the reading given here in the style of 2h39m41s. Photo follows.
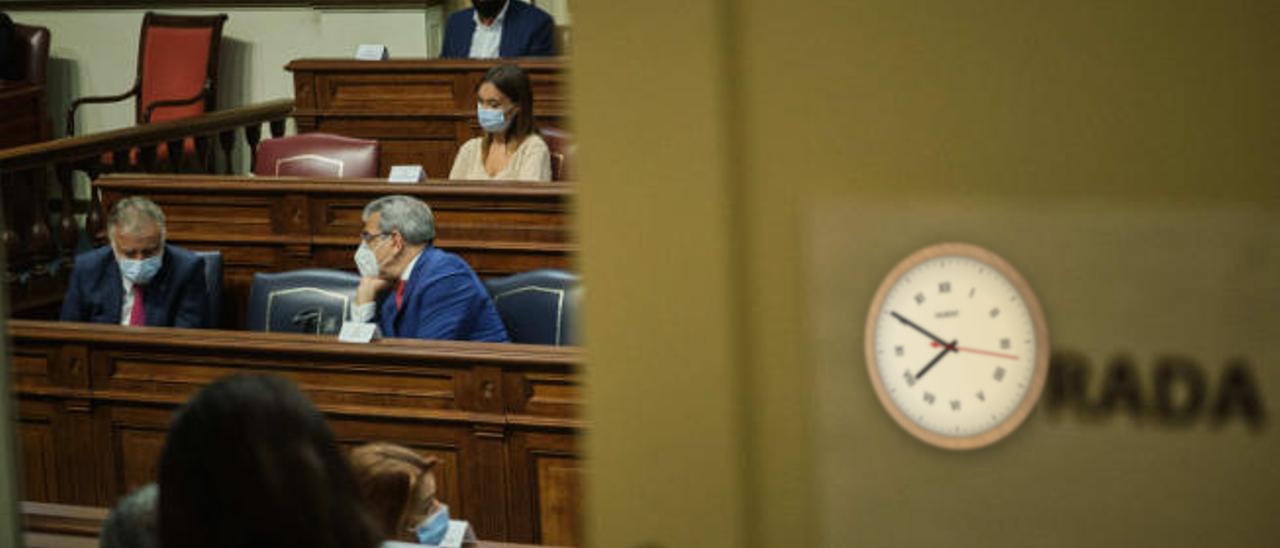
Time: 7h50m17s
